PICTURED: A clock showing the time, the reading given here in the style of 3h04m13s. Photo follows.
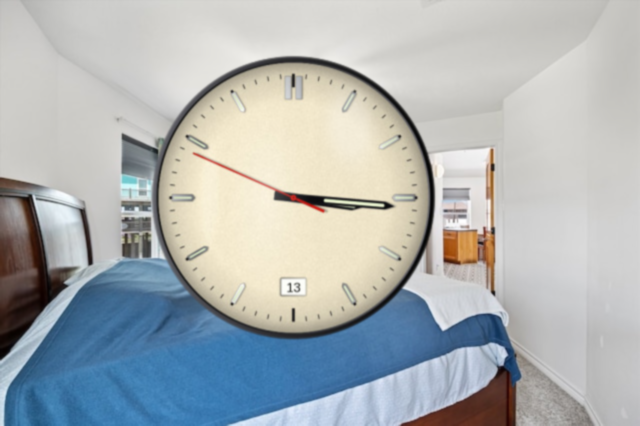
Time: 3h15m49s
